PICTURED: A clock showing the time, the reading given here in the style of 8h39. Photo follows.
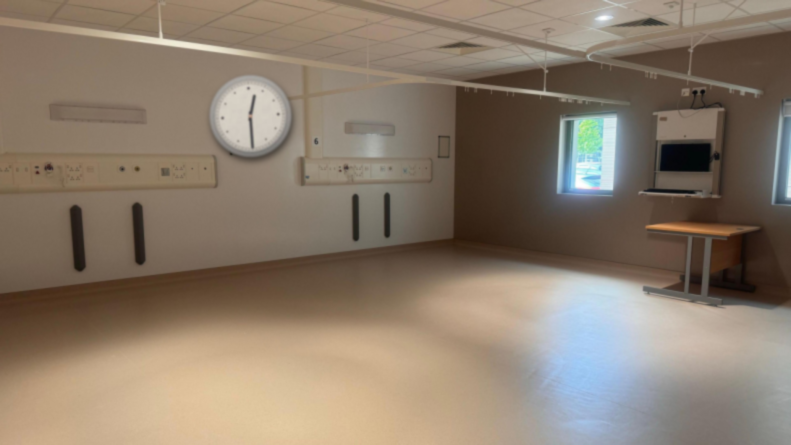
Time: 12h30
